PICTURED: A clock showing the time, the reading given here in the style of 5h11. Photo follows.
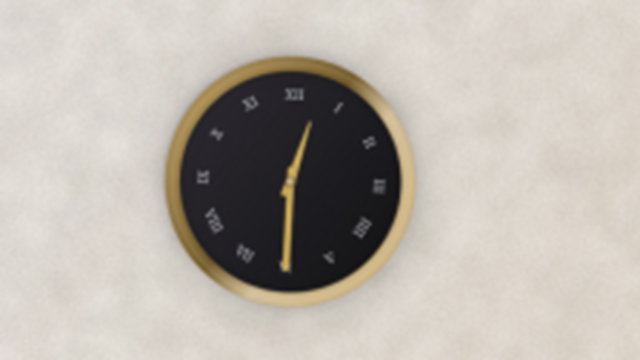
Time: 12h30
